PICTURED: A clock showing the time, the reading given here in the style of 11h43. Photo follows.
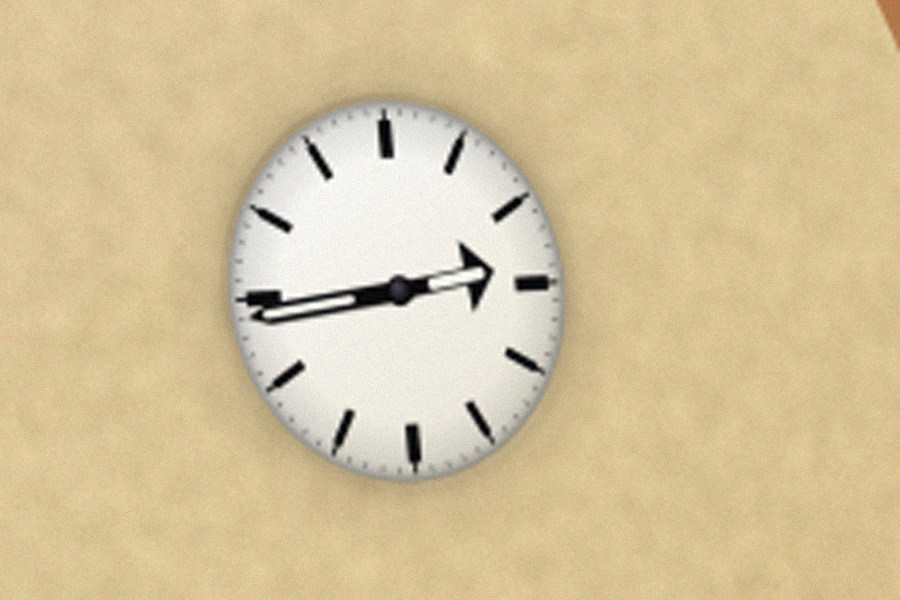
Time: 2h44
